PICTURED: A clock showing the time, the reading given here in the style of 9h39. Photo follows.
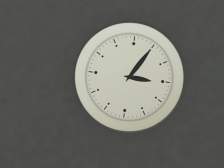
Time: 3h05
